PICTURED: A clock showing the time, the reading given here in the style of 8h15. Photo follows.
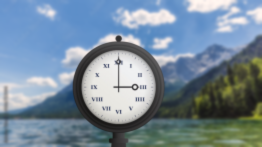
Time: 3h00
